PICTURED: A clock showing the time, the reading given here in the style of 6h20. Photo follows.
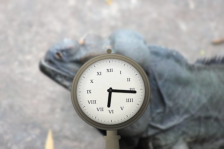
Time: 6h16
